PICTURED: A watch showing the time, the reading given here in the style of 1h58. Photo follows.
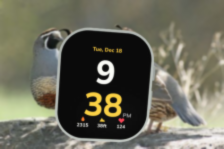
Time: 9h38
